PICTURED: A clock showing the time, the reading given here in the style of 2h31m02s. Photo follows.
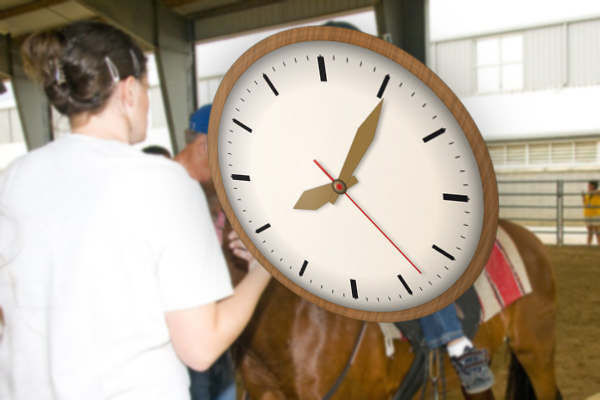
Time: 8h05m23s
